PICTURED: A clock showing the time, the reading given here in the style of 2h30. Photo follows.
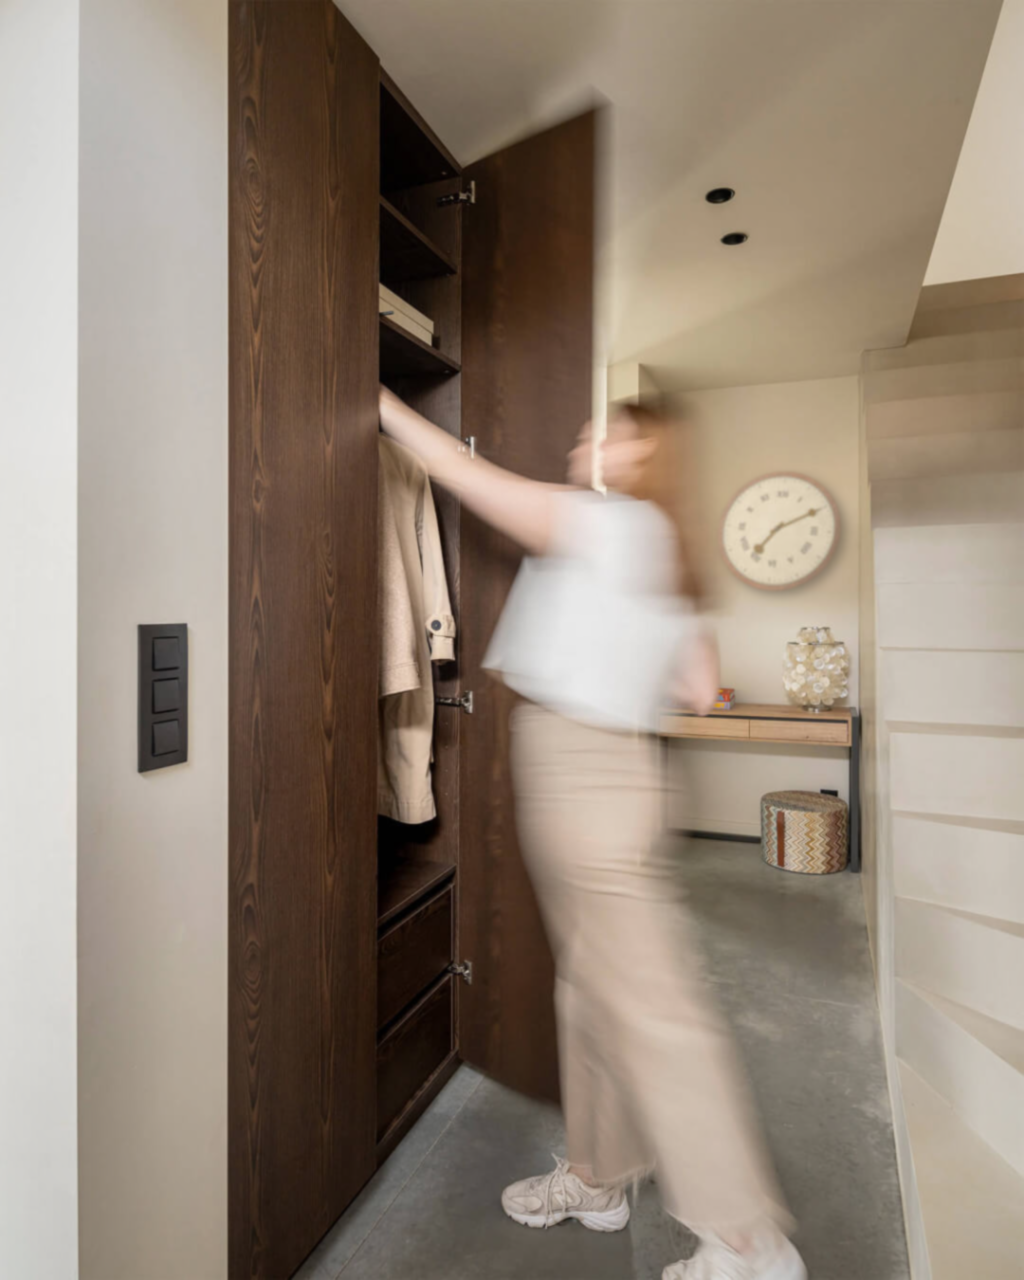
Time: 7h10
